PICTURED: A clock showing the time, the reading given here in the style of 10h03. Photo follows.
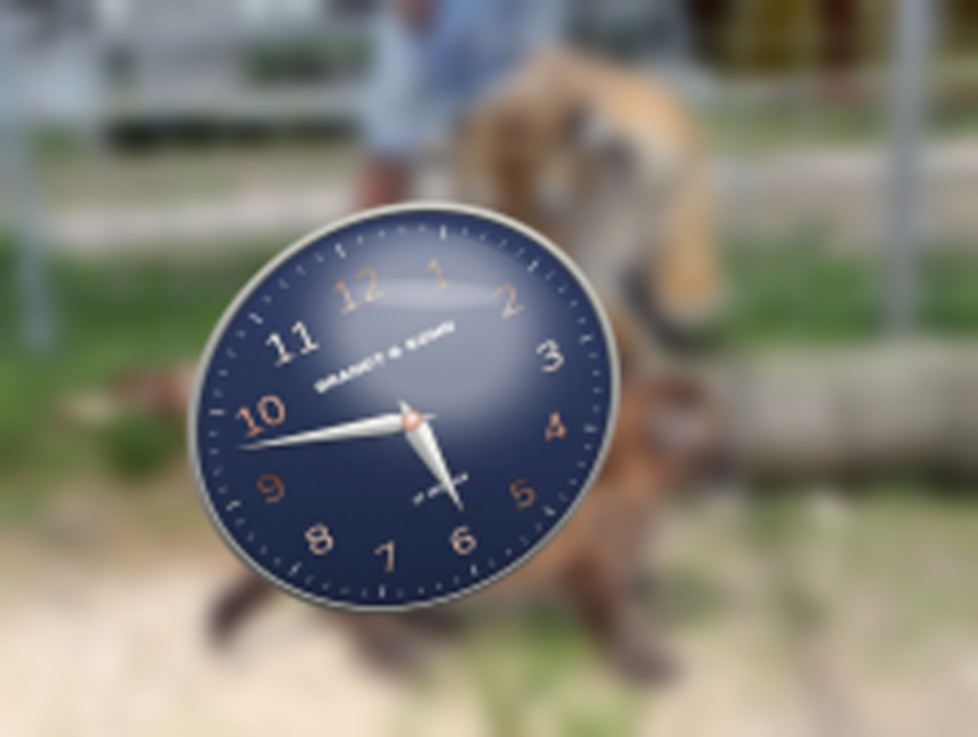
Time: 5h48
